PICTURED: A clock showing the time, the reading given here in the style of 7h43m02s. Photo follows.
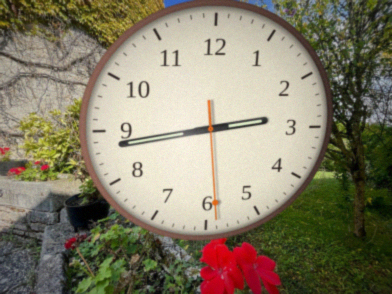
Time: 2h43m29s
